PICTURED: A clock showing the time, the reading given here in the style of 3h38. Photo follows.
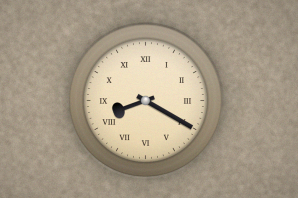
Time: 8h20
